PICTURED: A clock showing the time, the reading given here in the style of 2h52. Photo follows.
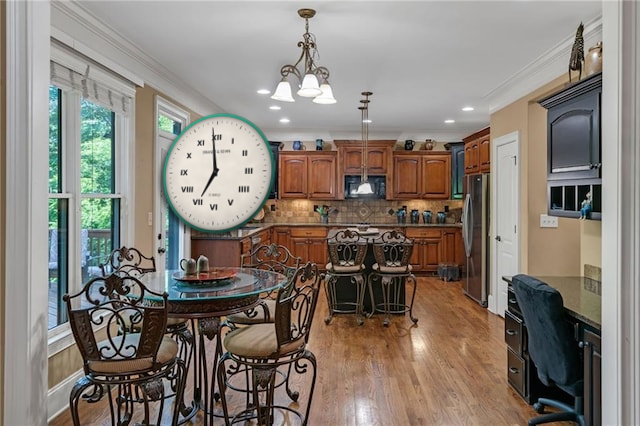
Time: 6h59
